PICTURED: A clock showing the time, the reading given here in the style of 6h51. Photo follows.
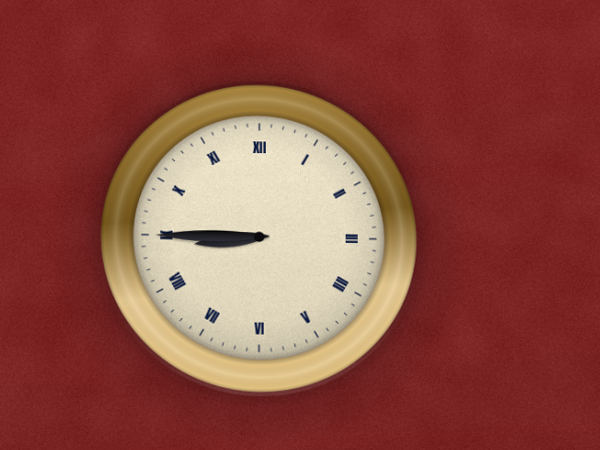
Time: 8h45
